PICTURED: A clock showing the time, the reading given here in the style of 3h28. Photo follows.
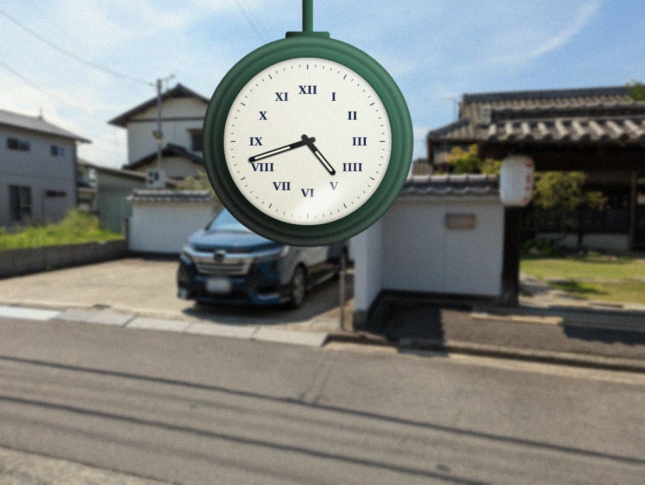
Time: 4h42
